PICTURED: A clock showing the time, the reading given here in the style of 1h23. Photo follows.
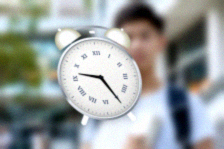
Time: 9h25
